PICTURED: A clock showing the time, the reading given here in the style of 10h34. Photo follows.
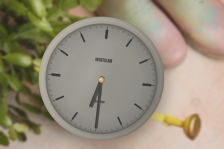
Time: 6h30
